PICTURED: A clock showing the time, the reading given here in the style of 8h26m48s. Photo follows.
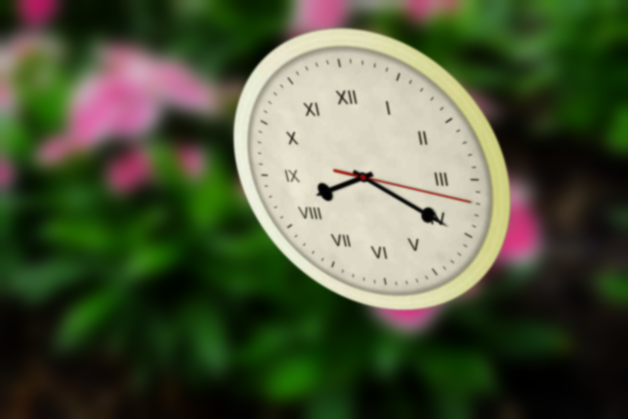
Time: 8h20m17s
